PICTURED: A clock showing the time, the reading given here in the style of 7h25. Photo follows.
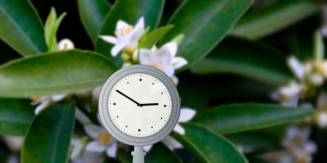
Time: 2h50
